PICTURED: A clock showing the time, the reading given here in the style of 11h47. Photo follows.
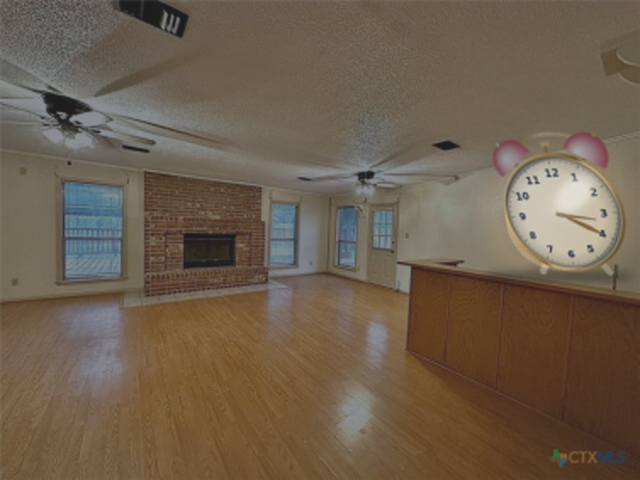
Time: 3h20
